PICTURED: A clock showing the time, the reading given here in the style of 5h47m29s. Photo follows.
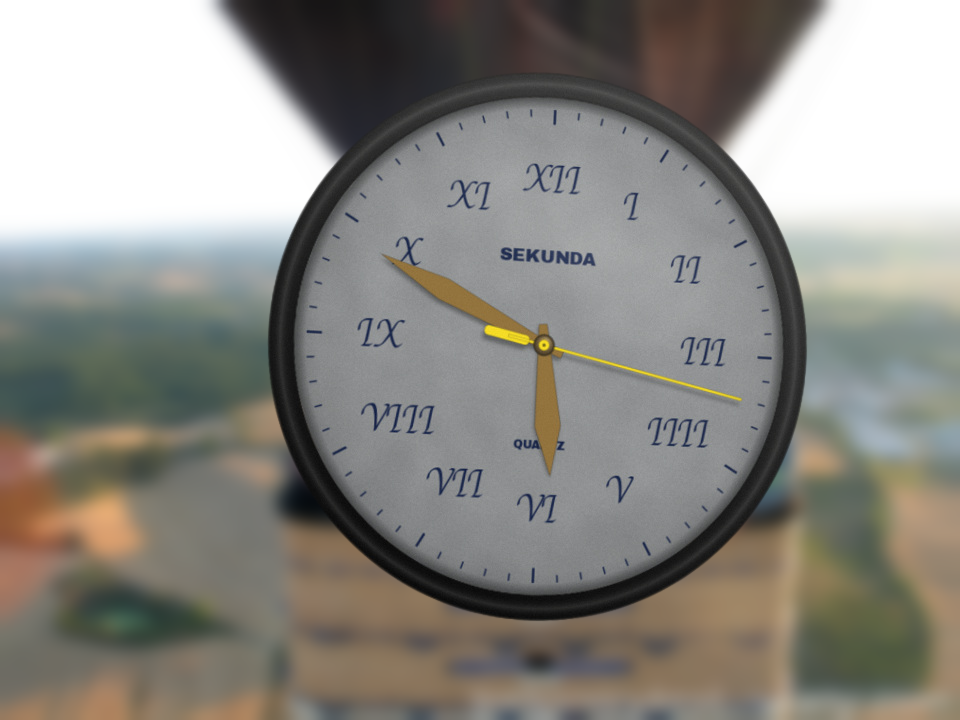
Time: 5h49m17s
